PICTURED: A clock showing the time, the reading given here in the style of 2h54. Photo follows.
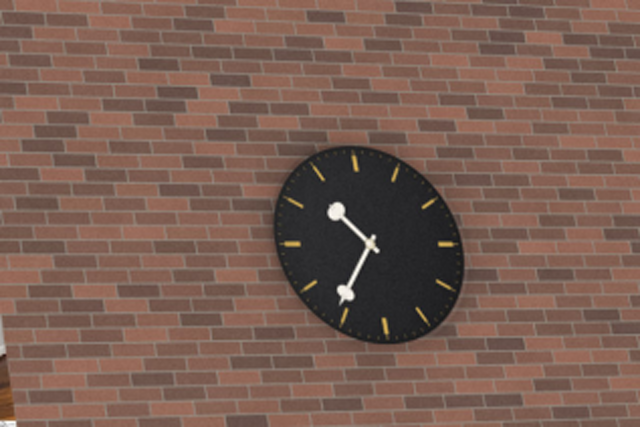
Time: 10h36
